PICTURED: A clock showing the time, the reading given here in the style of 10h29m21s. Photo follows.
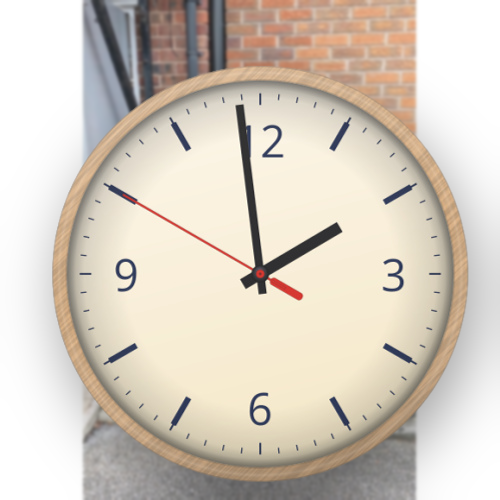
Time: 1h58m50s
